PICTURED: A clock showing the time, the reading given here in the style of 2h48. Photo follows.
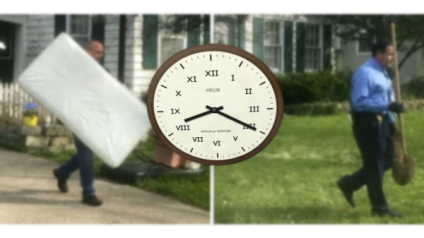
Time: 8h20
